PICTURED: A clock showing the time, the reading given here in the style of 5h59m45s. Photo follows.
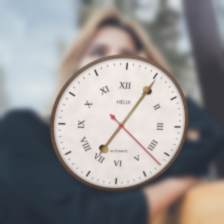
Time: 7h05m22s
